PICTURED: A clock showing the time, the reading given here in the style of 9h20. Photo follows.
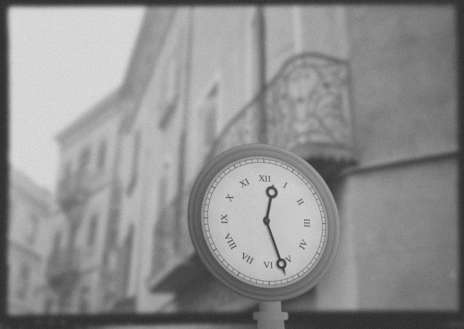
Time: 12h27
